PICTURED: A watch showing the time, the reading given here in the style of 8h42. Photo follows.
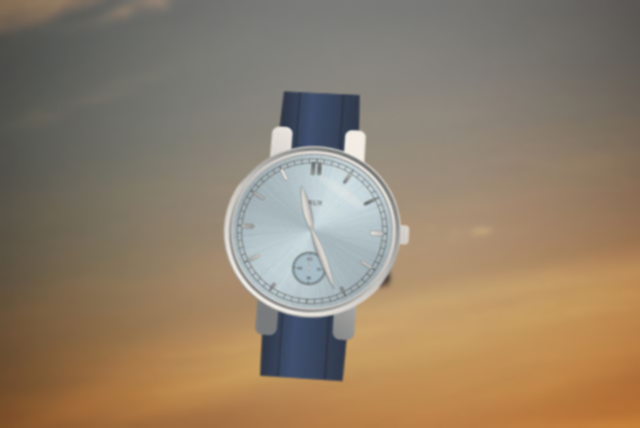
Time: 11h26
